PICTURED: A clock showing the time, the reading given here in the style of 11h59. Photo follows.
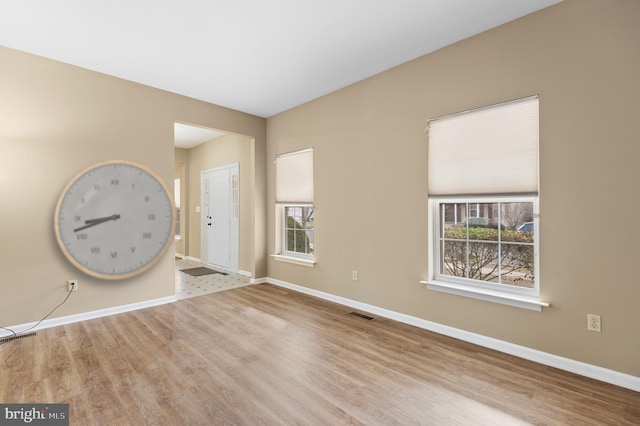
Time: 8h42
